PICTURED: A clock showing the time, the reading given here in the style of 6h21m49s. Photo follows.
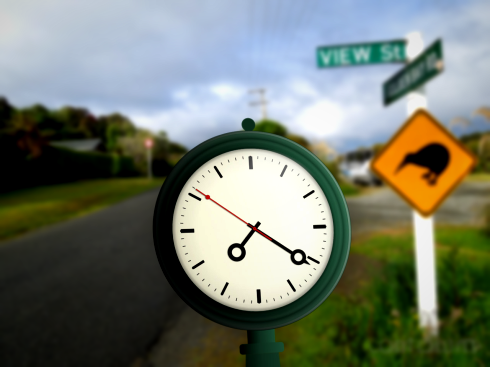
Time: 7h20m51s
